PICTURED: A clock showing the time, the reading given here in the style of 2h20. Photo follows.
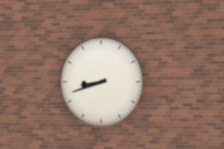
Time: 8h42
